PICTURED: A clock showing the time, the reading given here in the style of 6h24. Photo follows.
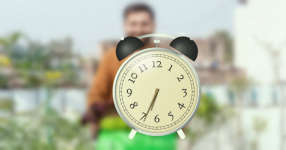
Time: 6h34
